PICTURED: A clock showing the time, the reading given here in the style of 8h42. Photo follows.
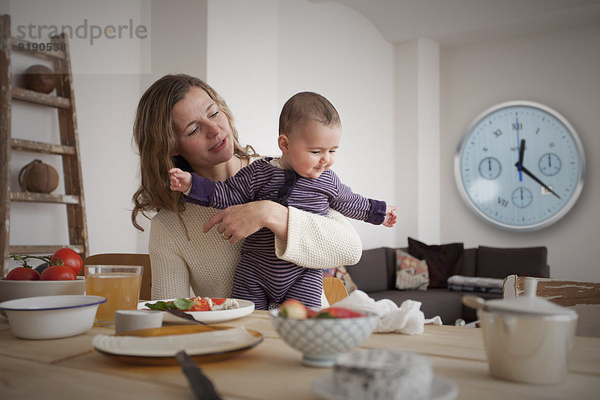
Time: 12h22
